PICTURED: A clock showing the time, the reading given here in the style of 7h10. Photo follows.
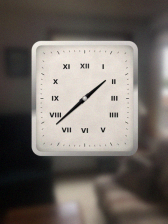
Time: 1h38
